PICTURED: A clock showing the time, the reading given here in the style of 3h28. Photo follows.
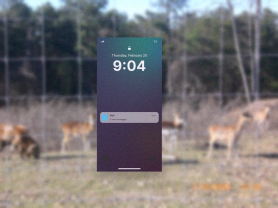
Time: 9h04
